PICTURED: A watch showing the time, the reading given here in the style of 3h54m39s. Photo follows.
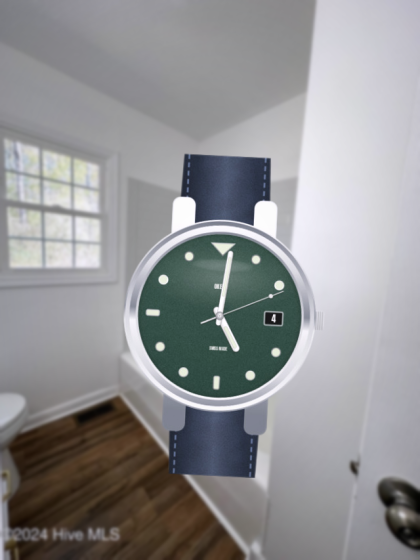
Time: 5h01m11s
